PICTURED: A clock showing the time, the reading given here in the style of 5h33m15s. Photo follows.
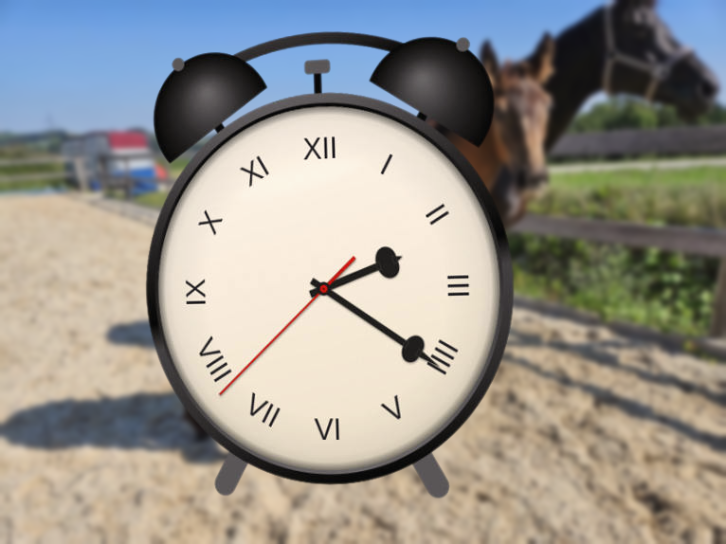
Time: 2h20m38s
